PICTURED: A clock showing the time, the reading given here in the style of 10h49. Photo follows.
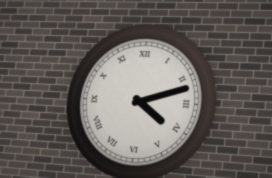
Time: 4h12
